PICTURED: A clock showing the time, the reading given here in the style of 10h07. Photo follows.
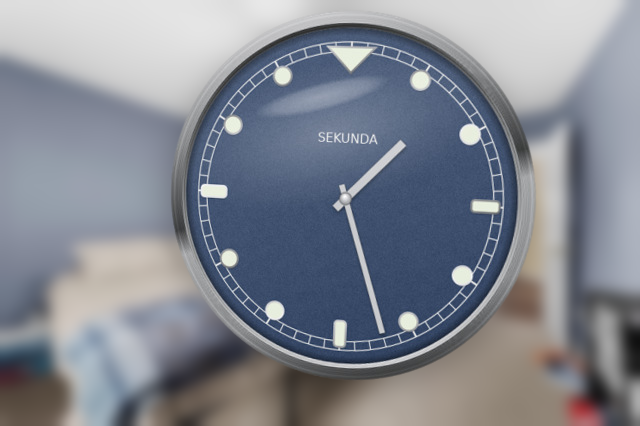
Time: 1h27
